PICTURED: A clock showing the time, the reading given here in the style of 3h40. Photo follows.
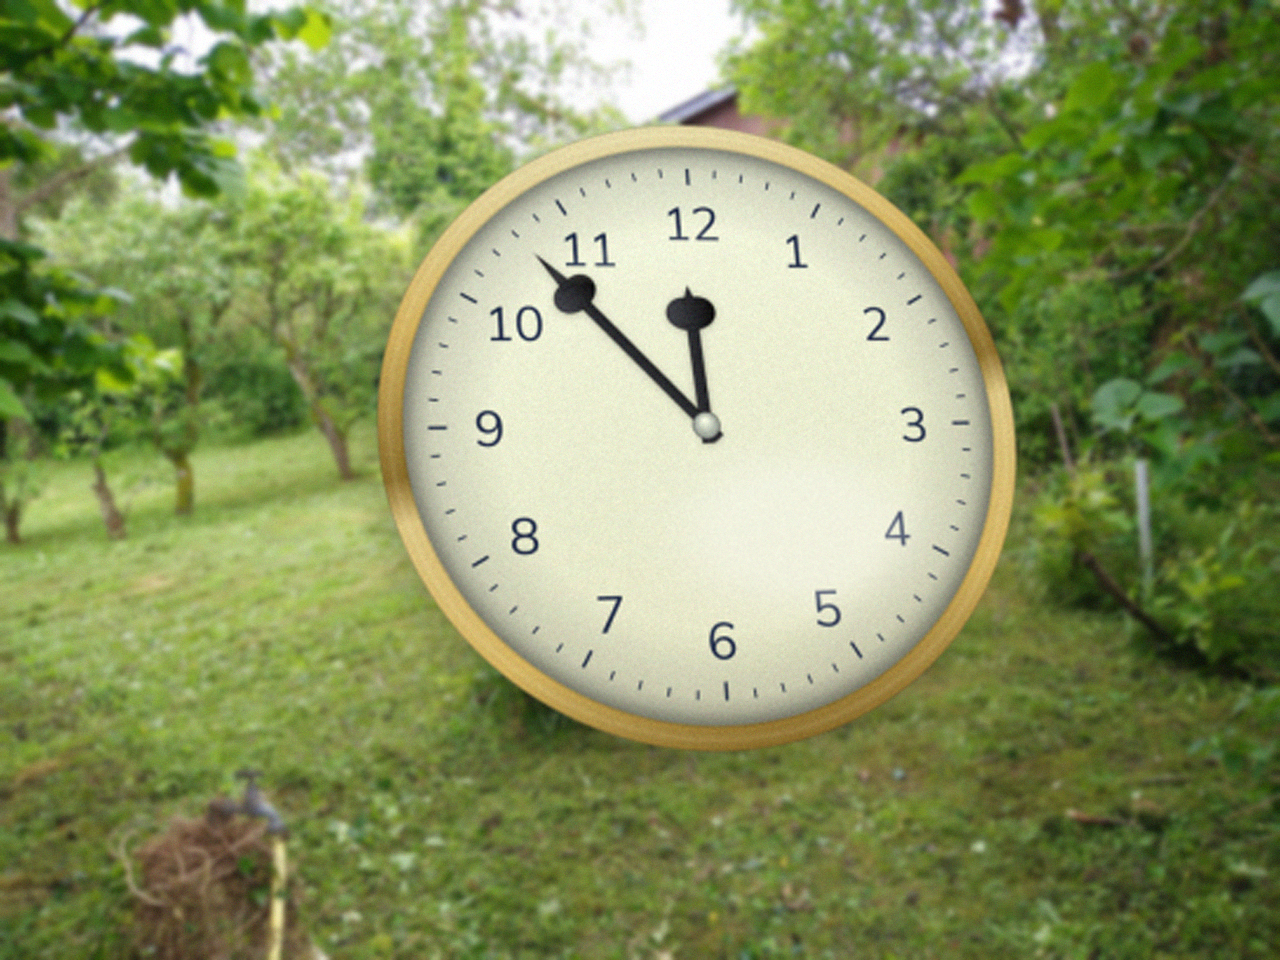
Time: 11h53
